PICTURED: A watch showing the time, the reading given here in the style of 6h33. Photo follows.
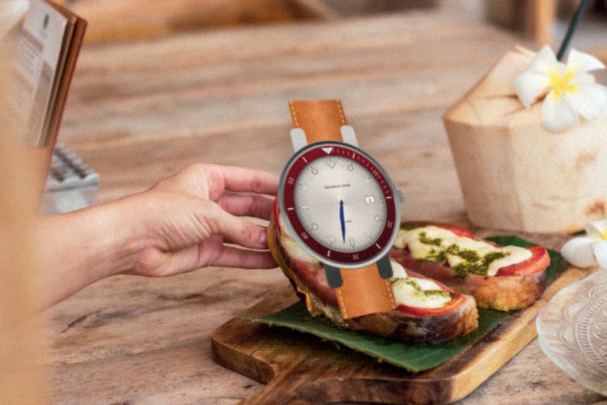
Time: 6h32
